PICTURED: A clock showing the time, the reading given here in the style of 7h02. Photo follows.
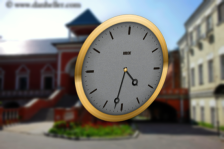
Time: 4h32
